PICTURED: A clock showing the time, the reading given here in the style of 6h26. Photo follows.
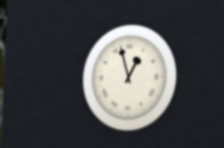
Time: 12h57
